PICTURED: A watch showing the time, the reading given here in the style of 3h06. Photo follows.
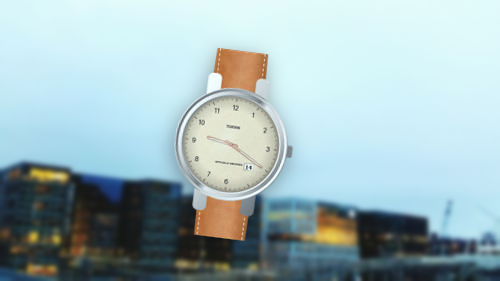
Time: 9h20
